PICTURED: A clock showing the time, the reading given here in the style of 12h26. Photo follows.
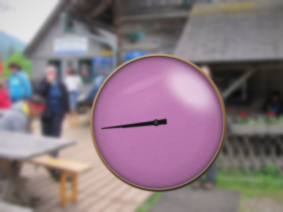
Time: 8h44
